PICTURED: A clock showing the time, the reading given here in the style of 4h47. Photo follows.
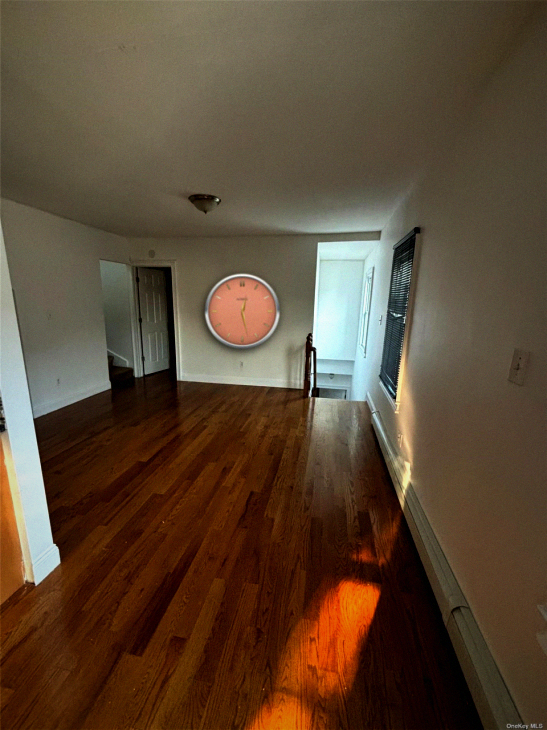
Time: 12h28
